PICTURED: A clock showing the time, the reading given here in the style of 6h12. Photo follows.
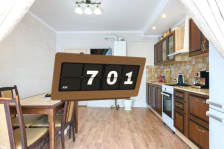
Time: 7h01
